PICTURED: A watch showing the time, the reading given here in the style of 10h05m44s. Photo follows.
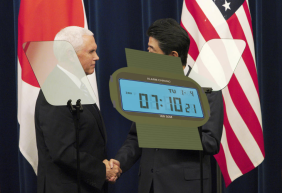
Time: 7h10m21s
